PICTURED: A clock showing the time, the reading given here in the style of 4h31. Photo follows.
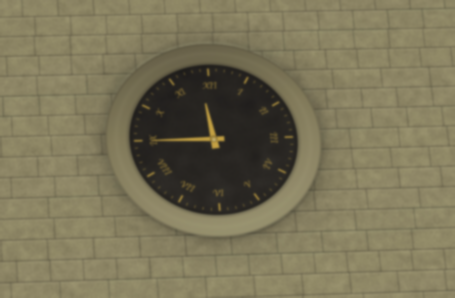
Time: 11h45
